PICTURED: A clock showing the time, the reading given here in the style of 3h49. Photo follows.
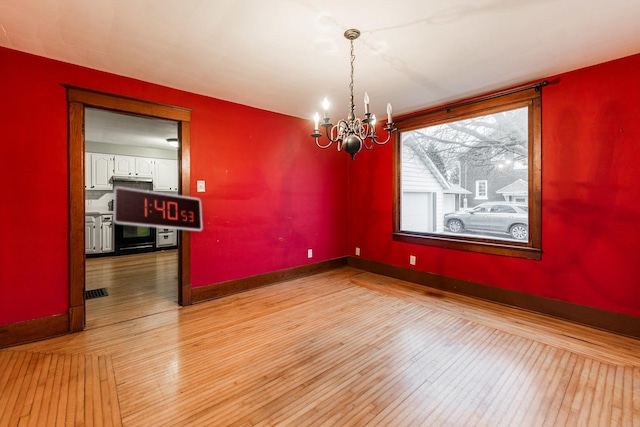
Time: 1h40
